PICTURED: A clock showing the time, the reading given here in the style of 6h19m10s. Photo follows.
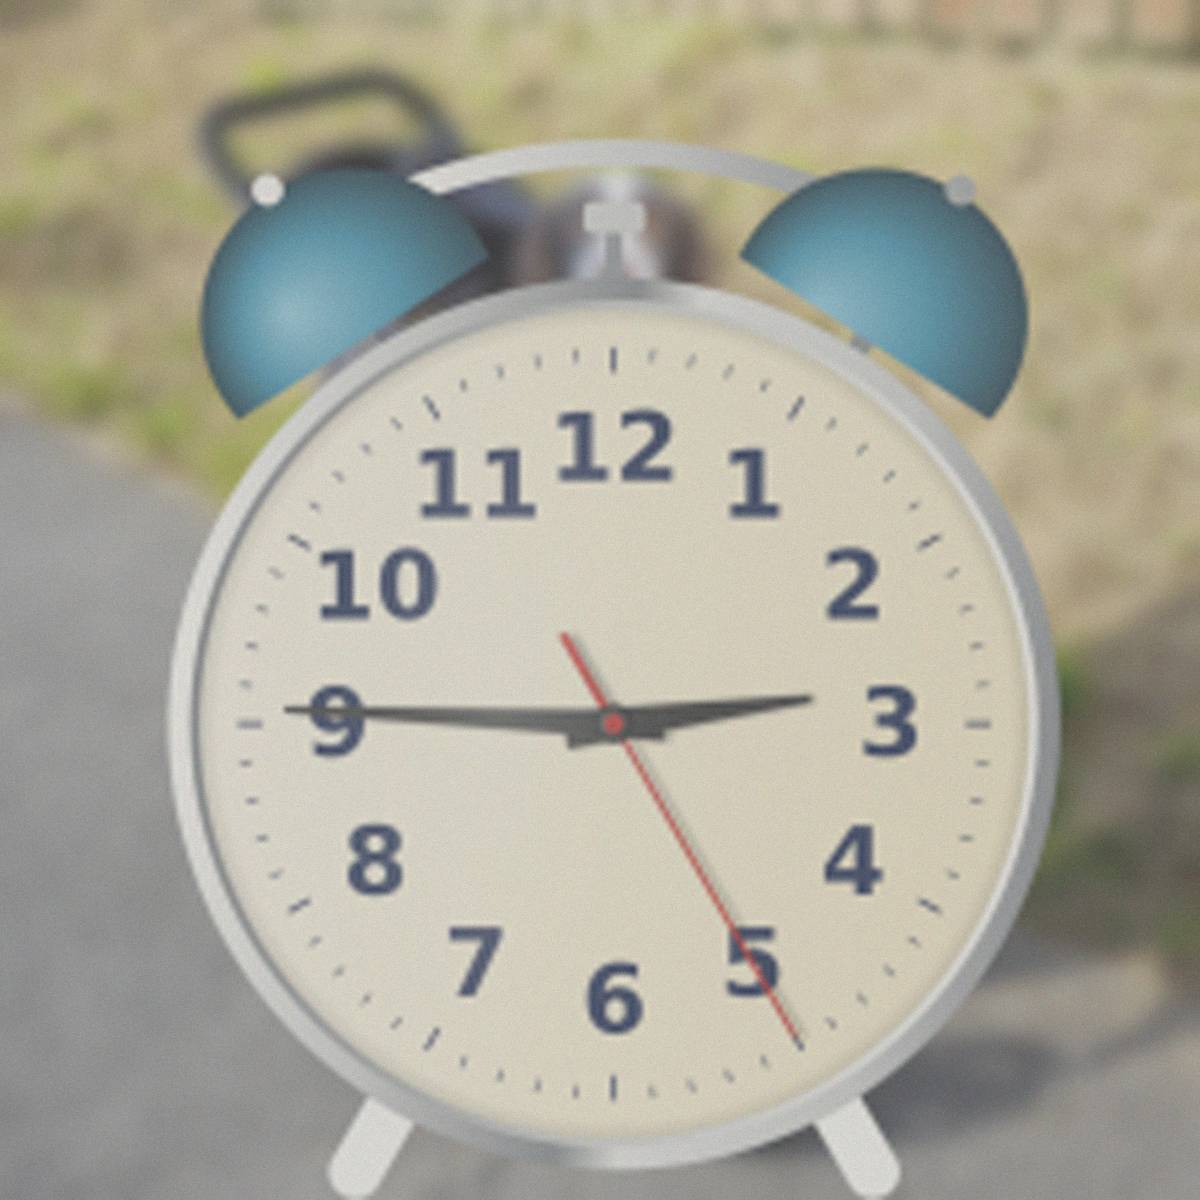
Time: 2h45m25s
